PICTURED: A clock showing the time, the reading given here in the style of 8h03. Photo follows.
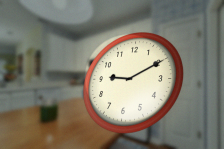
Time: 9h10
